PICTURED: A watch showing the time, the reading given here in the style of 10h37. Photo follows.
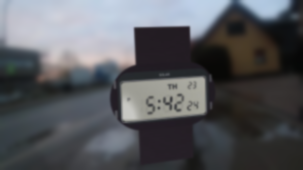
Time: 5h42
